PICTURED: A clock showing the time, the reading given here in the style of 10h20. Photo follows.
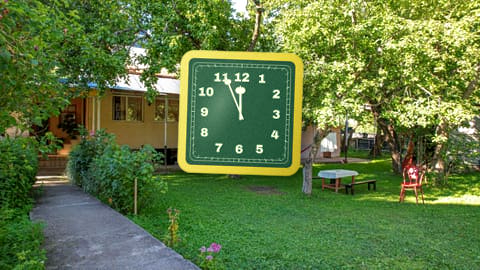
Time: 11h56
